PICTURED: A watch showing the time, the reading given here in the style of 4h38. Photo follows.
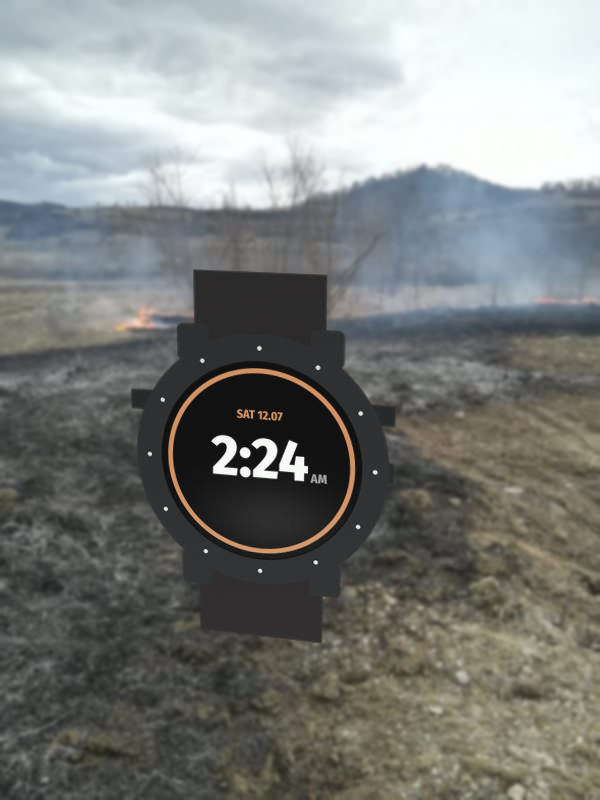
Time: 2h24
